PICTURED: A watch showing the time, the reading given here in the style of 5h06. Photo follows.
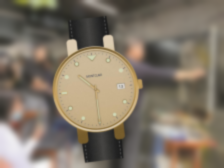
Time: 10h30
